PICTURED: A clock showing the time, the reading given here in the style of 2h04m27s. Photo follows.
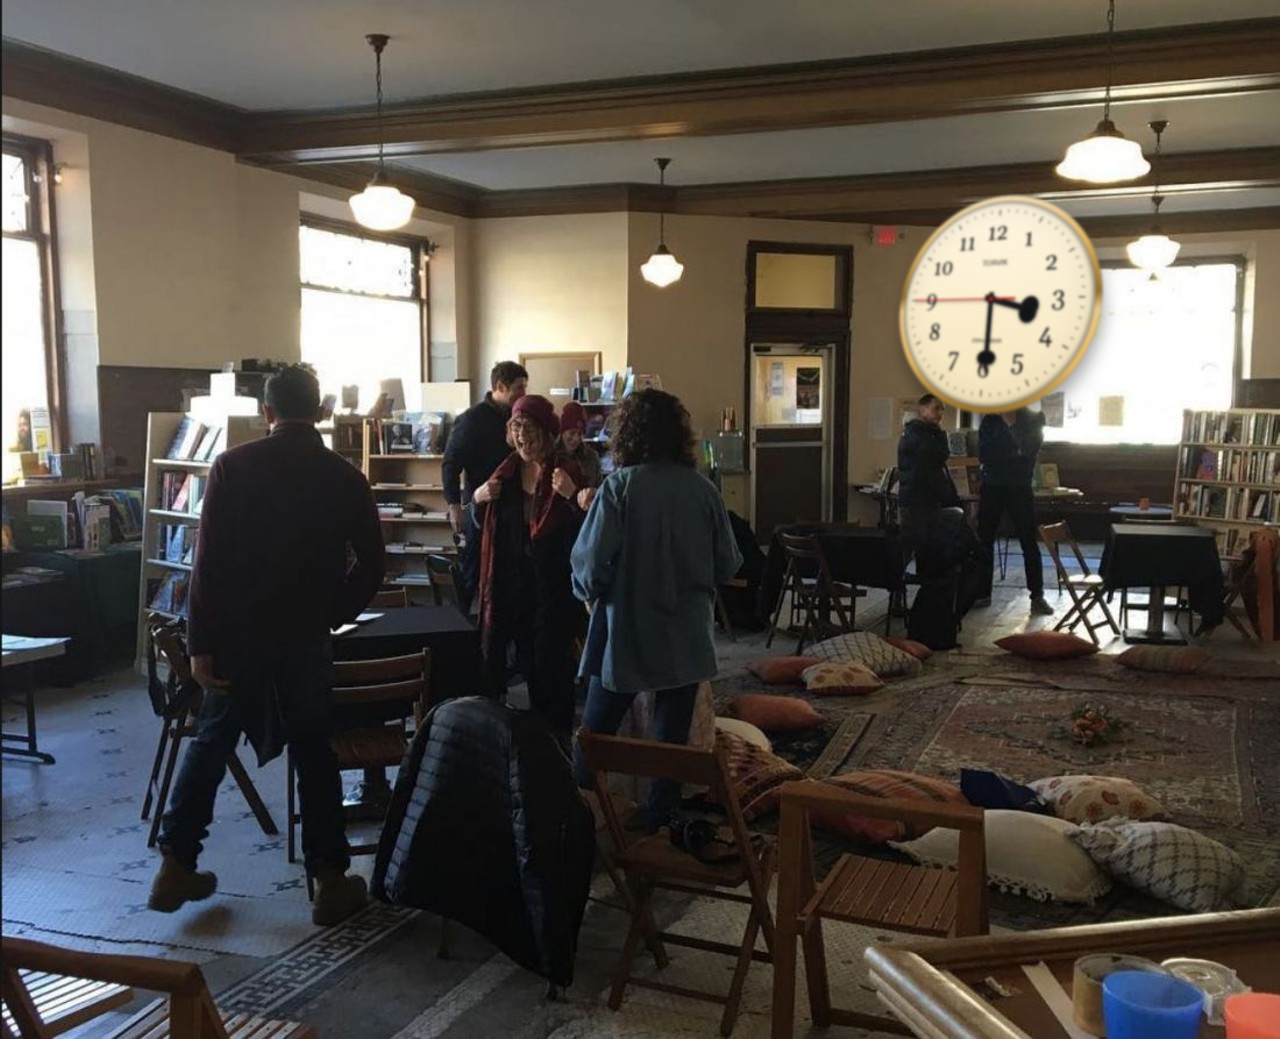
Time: 3h29m45s
